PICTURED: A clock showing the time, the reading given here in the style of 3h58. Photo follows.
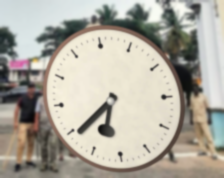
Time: 6h39
